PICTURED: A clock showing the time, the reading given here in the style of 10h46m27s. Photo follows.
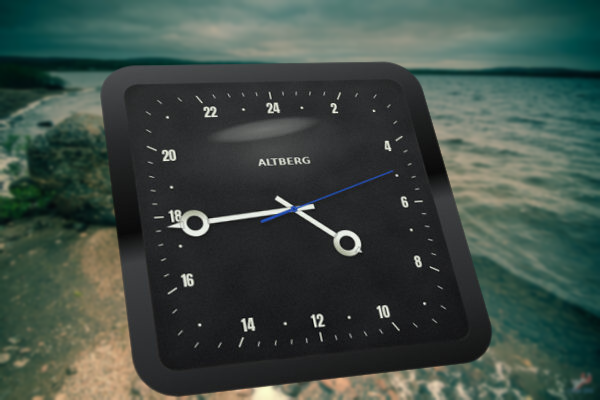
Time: 8h44m12s
